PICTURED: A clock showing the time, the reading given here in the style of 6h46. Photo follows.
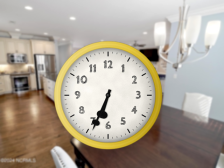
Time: 6h34
